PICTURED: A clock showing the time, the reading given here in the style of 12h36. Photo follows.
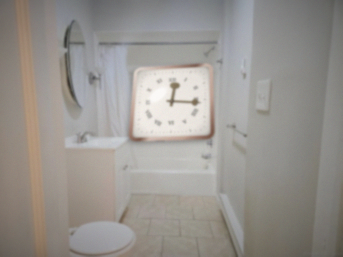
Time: 12h16
